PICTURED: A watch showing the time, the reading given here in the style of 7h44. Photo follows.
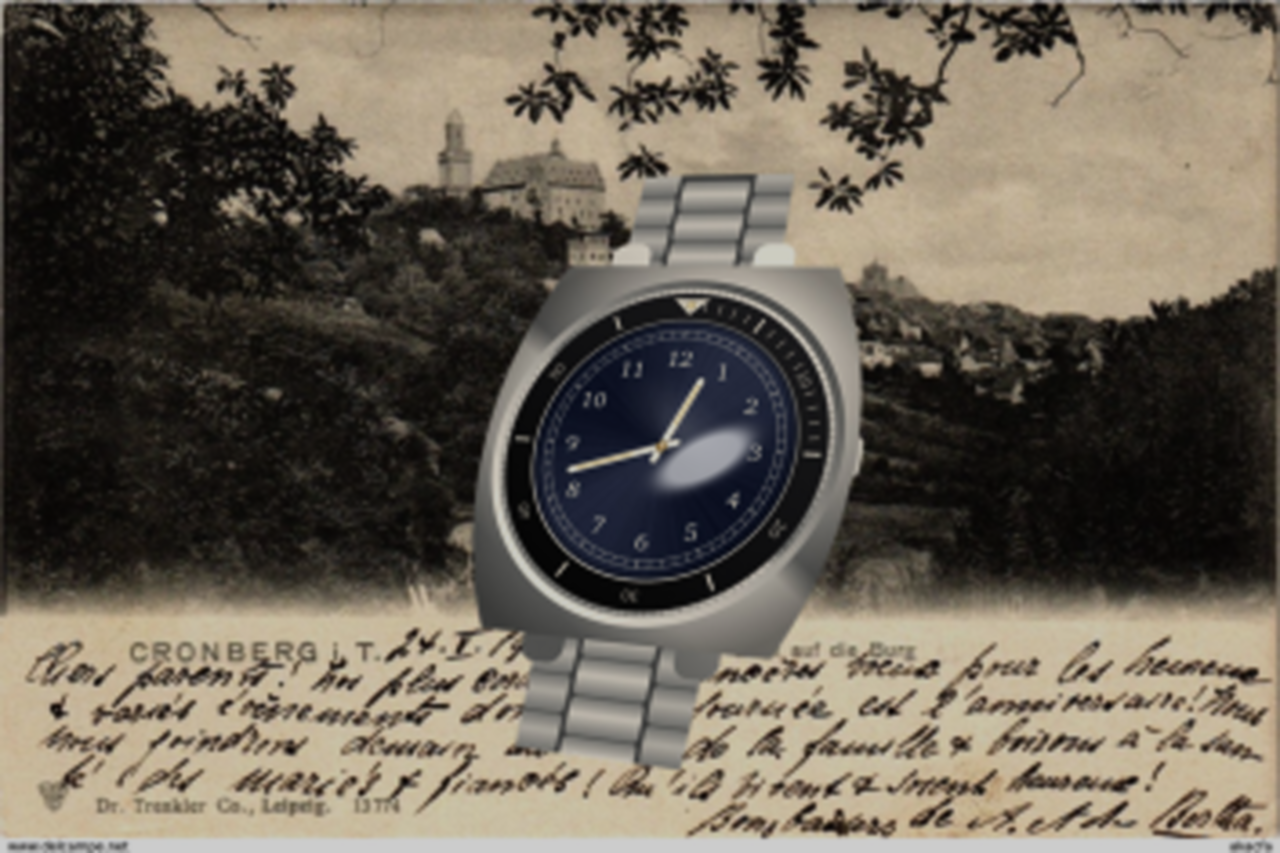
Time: 12h42
